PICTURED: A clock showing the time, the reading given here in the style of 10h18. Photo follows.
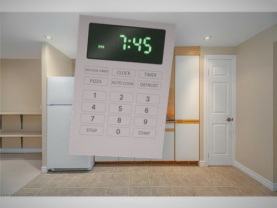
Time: 7h45
